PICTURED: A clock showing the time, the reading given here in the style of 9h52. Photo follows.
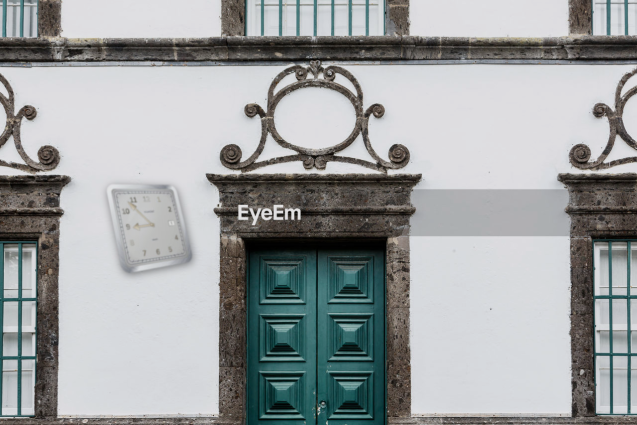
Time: 8h53
